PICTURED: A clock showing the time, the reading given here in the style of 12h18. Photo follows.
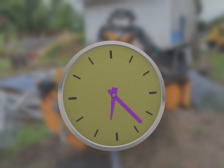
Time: 6h23
